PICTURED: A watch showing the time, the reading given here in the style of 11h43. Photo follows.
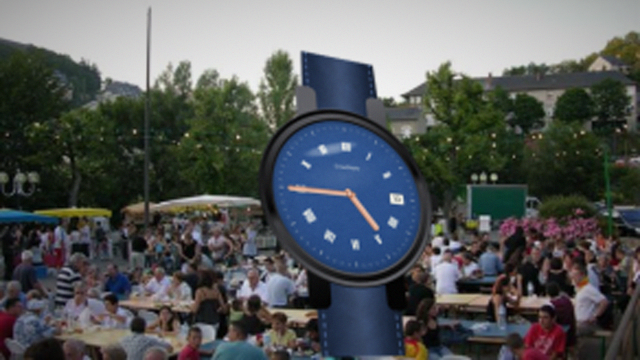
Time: 4h45
